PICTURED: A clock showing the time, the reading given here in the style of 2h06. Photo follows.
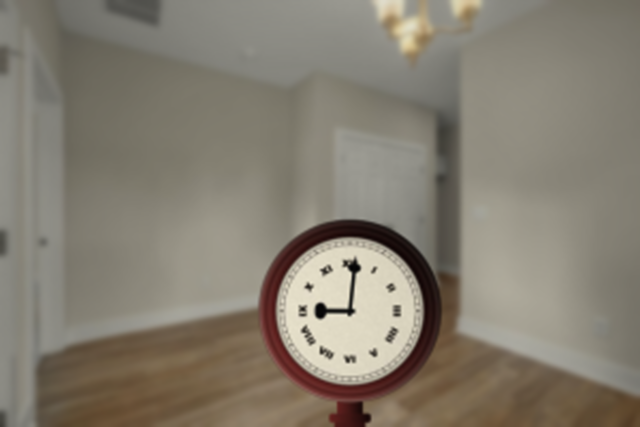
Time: 9h01
